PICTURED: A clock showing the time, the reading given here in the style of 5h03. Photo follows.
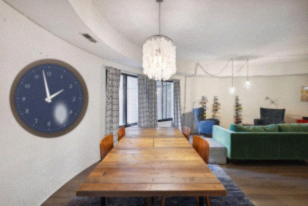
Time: 1h58
